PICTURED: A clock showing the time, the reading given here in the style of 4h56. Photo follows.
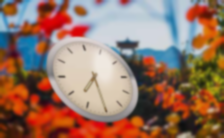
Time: 7h30
